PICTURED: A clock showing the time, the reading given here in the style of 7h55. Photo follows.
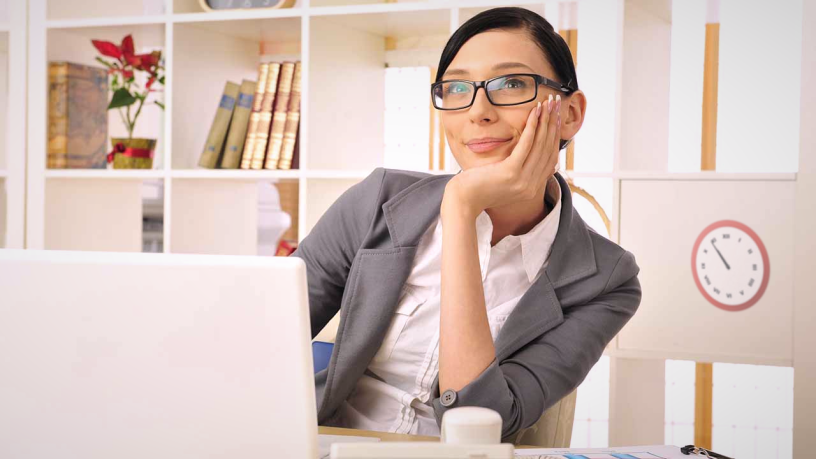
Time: 10h54
